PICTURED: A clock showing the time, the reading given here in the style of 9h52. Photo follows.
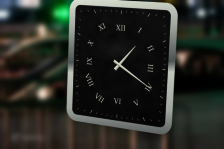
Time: 1h20
